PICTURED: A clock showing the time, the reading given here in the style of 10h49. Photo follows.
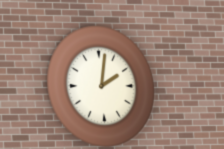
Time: 2h02
